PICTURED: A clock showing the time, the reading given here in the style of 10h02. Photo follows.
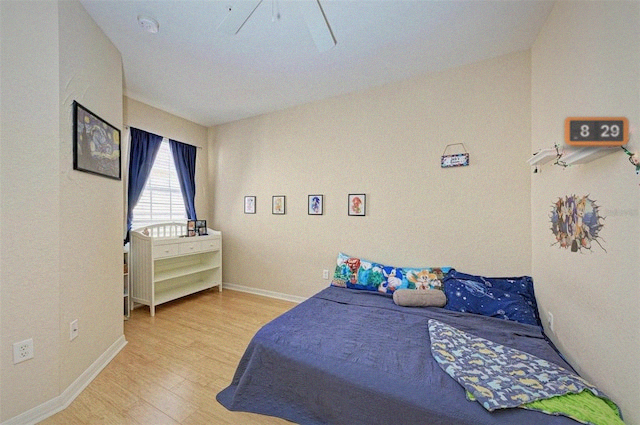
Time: 8h29
